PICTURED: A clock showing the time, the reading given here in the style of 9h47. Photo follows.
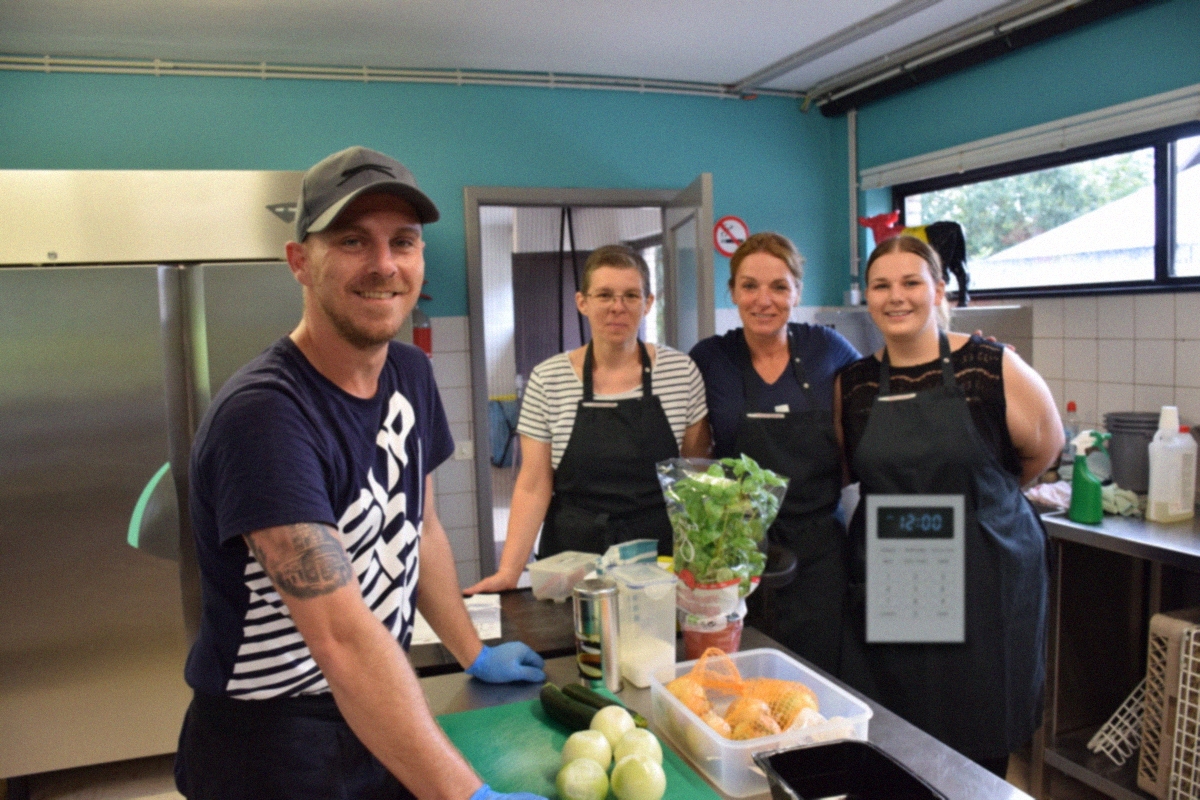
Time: 12h00
